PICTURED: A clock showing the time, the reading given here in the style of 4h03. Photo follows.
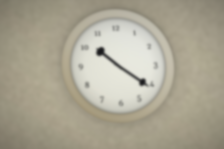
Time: 10h21
